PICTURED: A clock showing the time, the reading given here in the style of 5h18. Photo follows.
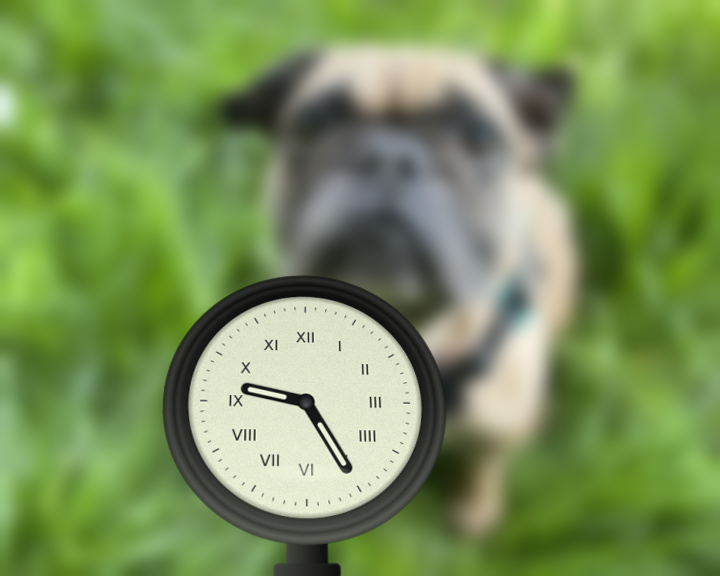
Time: 9h25
